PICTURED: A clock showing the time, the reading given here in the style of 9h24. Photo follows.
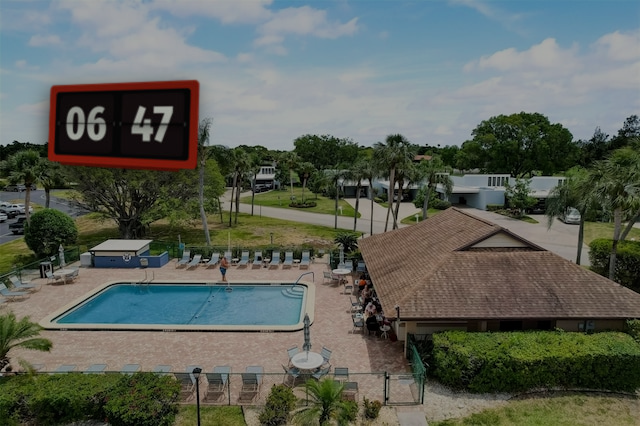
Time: 6h47
